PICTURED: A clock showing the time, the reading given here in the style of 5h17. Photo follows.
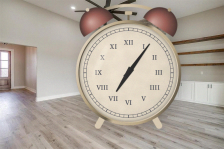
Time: 7h06
